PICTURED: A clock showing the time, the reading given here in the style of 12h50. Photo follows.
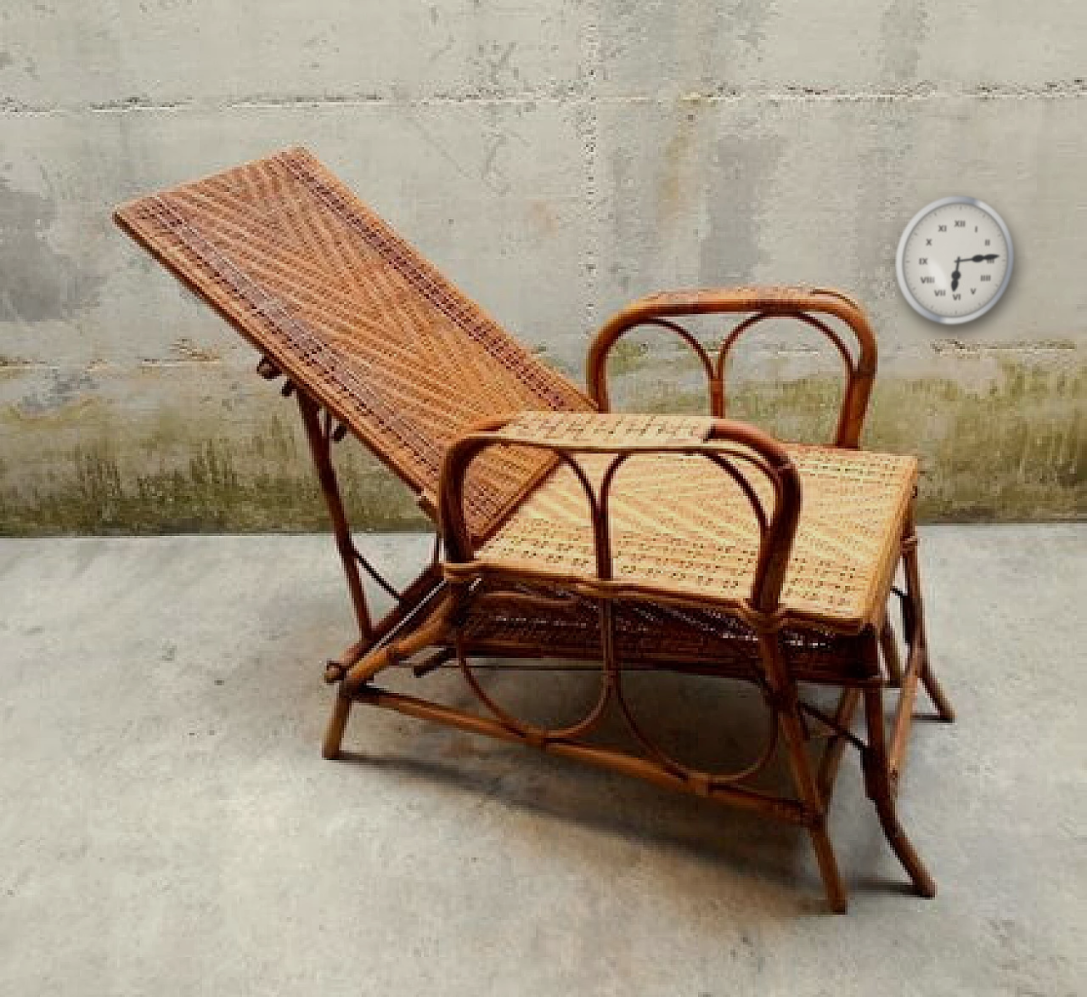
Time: 6h14
